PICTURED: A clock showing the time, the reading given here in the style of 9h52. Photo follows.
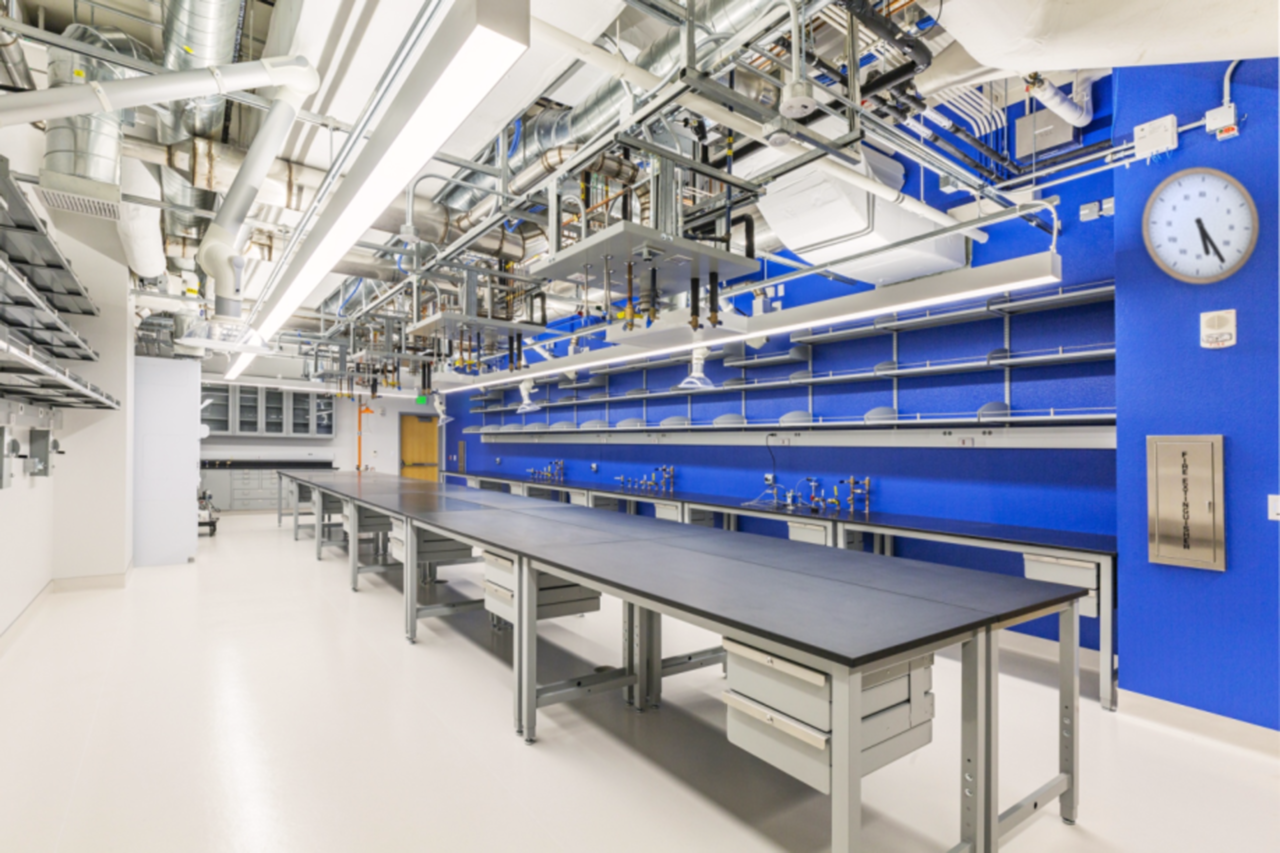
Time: 5h24
